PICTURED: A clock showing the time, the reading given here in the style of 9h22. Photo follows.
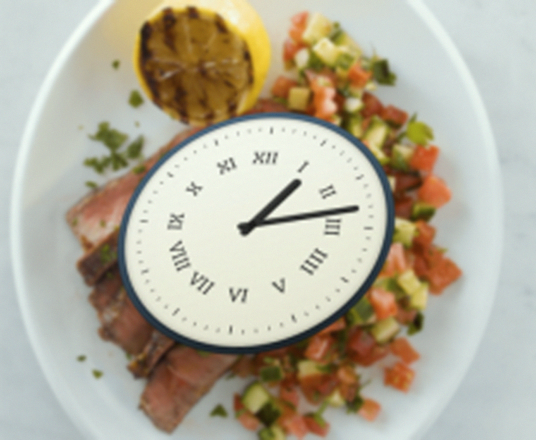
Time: 1h13
